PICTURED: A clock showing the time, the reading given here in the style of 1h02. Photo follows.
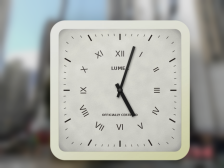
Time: 5h03
